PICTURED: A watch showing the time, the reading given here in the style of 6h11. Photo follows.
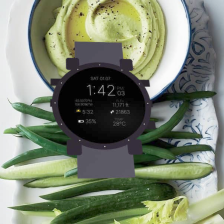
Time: 1h42
